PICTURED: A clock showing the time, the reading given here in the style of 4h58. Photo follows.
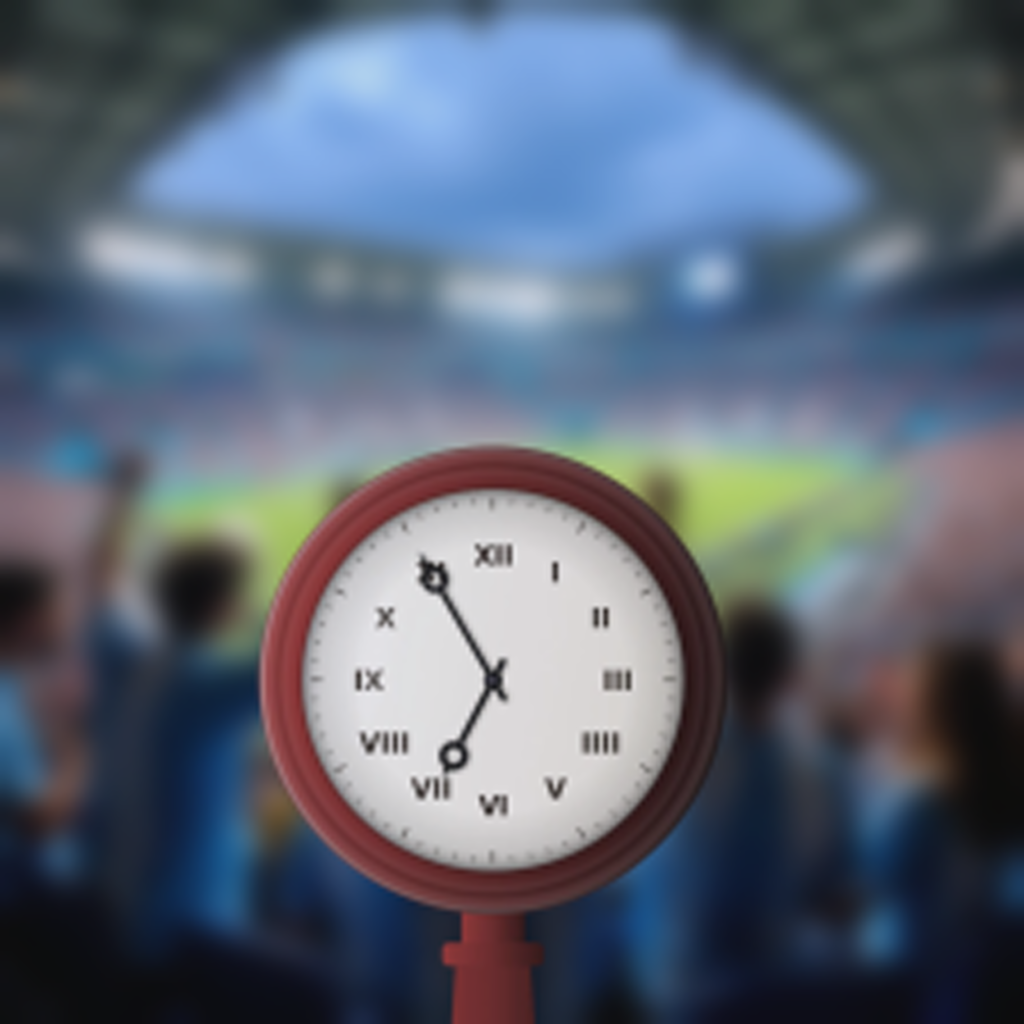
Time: 6h55
